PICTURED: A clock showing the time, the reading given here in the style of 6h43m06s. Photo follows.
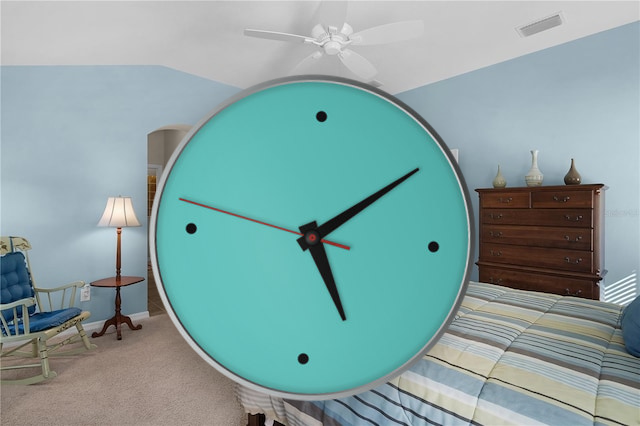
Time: 5h08m47s
